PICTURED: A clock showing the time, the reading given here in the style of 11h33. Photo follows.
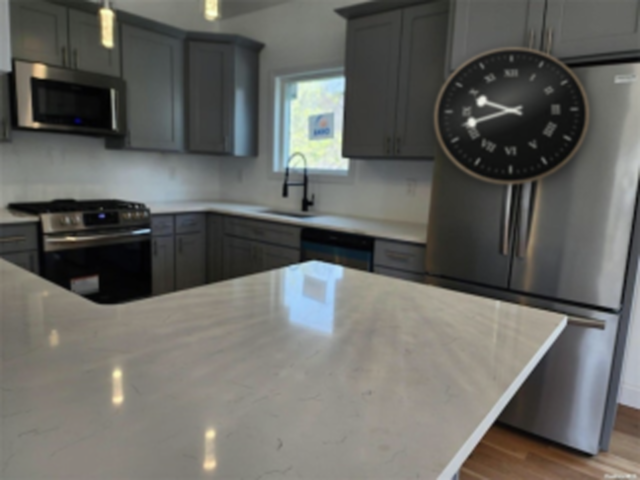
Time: 9h42
